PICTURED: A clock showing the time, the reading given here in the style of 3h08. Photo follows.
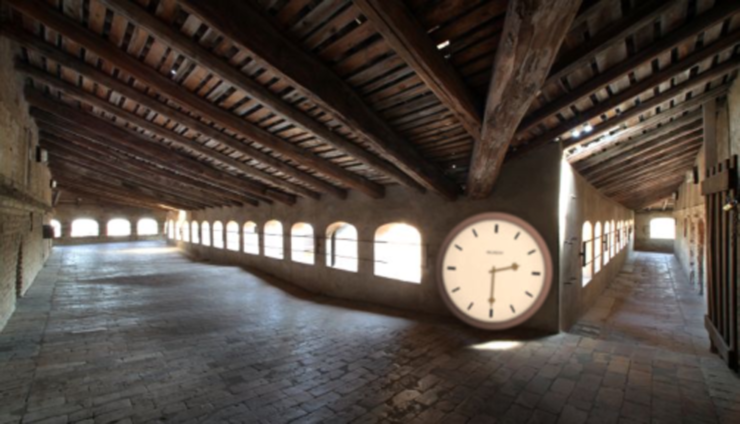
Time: 2h30
